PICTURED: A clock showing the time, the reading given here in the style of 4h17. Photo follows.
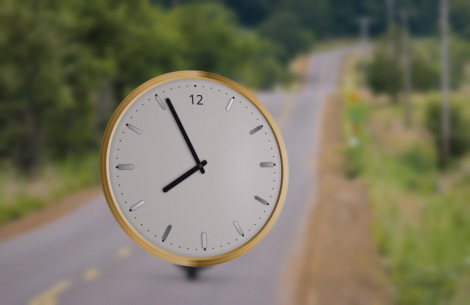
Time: 7h56
